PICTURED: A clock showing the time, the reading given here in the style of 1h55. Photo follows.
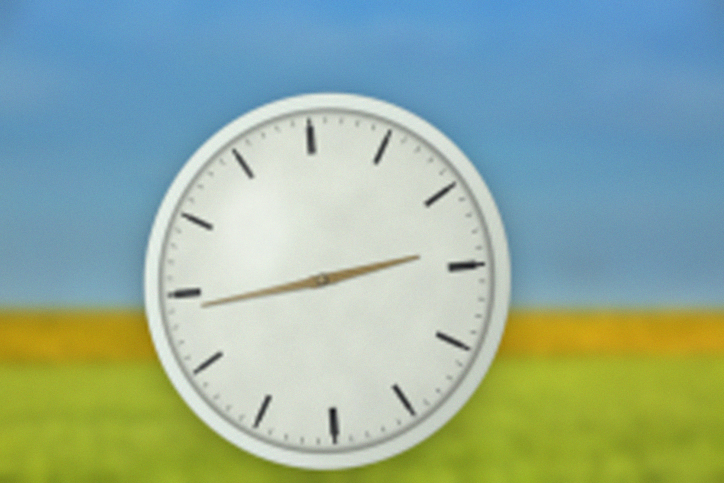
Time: 2h44
